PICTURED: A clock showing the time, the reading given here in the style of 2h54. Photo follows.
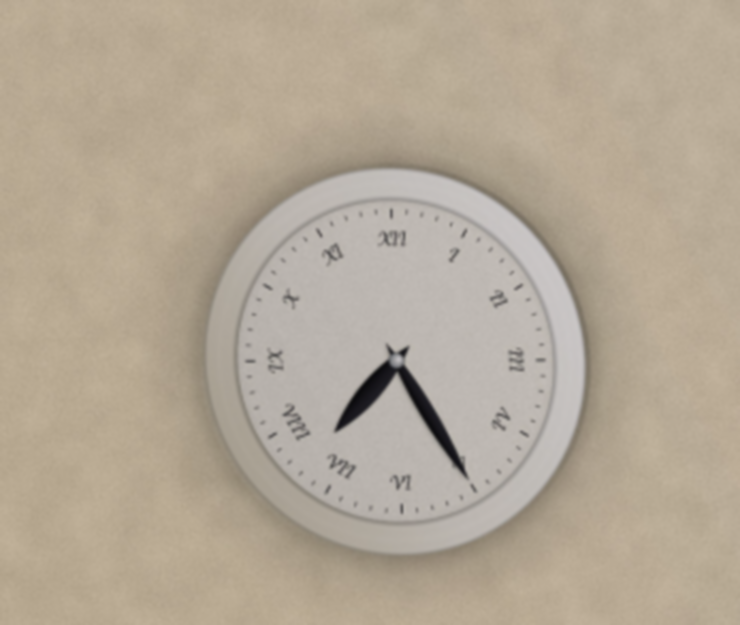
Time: 7h25
